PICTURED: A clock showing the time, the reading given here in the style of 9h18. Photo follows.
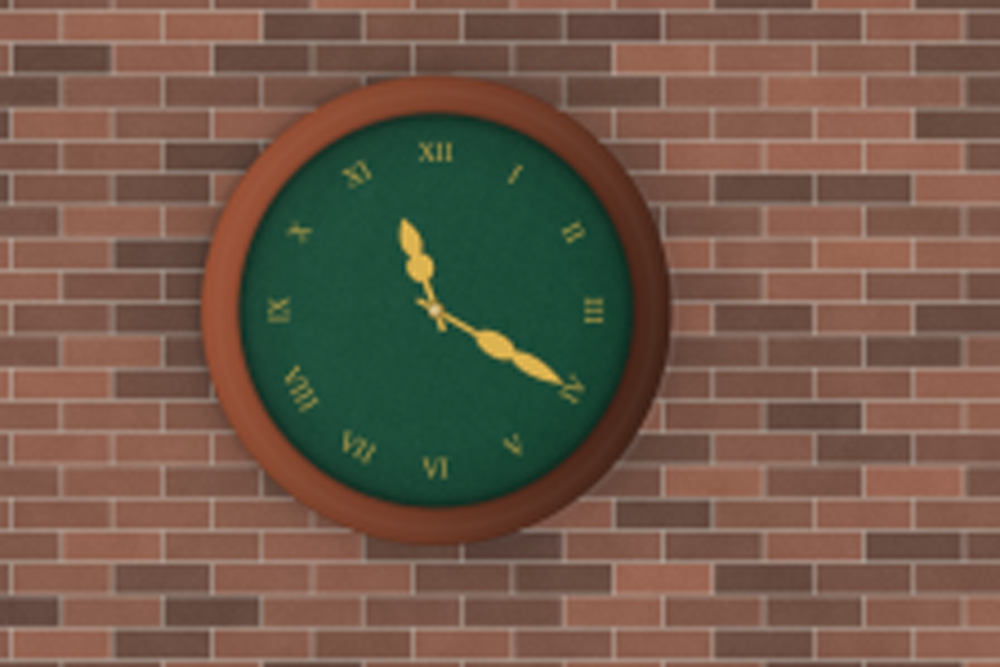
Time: 11h20
